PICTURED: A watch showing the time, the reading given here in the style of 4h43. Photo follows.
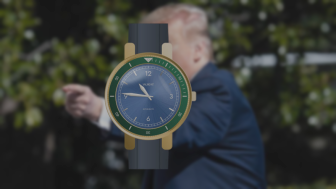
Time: 10h46
